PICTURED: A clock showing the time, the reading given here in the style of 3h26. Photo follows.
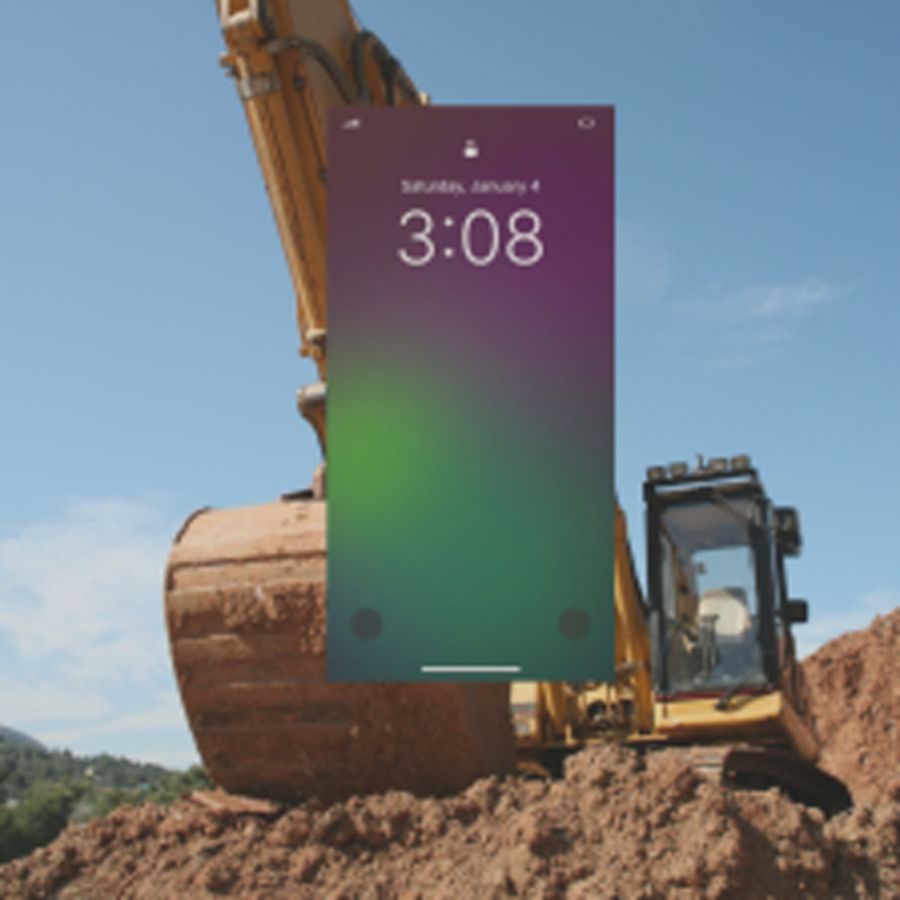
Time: 3h08
